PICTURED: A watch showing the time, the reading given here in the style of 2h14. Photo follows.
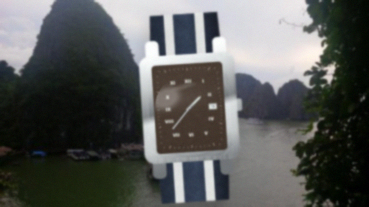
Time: 1h37
